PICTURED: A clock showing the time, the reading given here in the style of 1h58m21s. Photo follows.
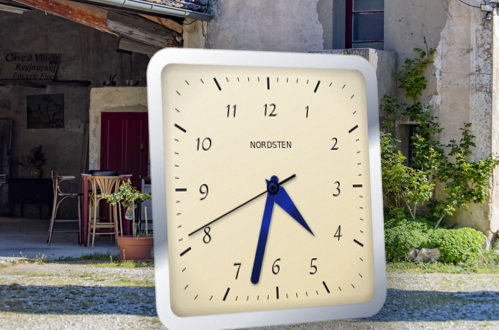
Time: 4h32m41s
